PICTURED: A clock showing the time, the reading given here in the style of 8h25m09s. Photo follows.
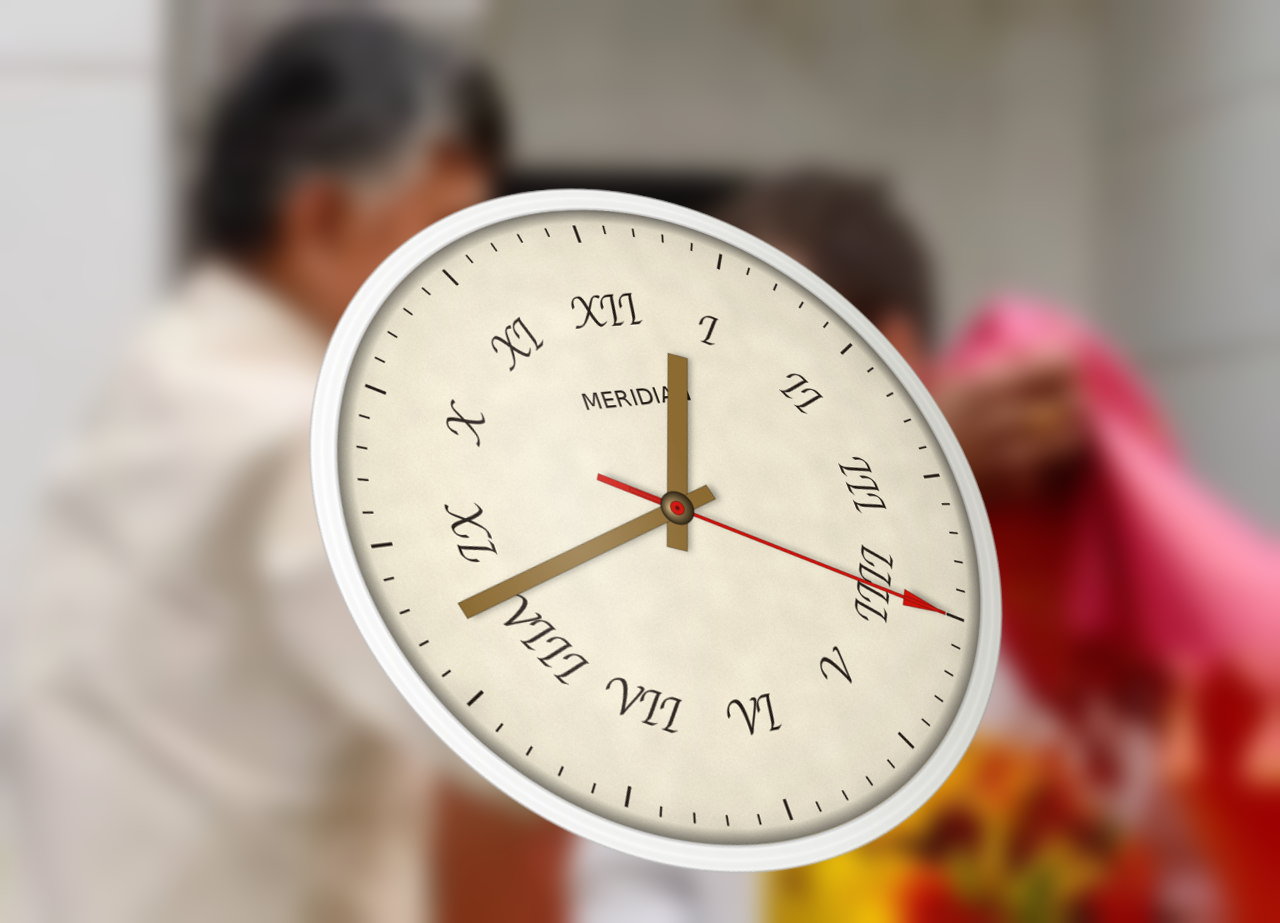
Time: 12h42m20s
